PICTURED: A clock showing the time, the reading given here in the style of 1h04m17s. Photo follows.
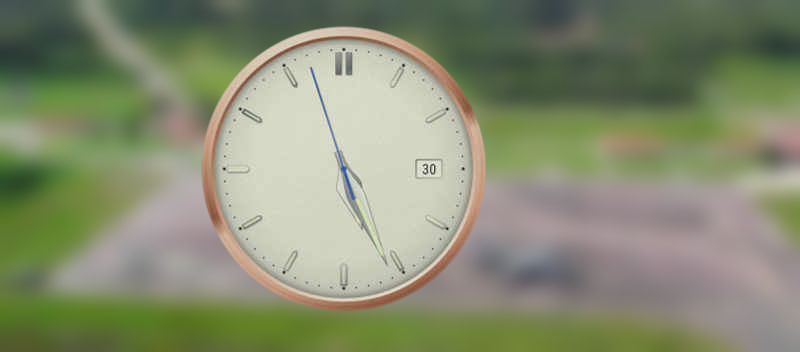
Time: 5h25m57s
